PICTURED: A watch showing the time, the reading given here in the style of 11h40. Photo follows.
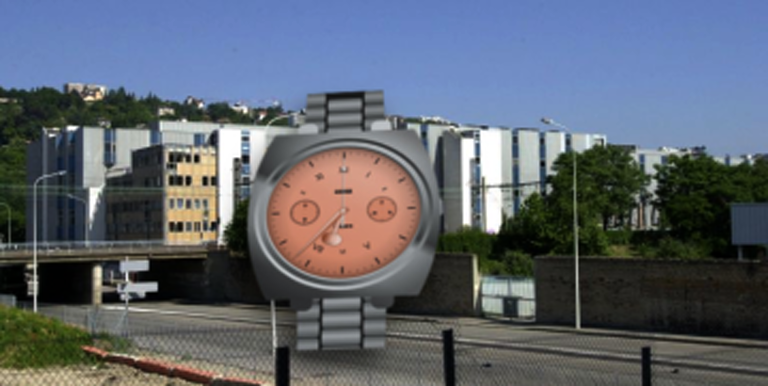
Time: 6h37
